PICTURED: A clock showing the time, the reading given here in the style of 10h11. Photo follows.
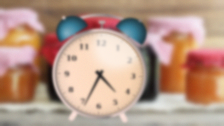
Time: 4h34
